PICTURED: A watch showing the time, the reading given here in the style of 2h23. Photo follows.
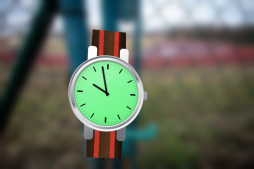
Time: 9h58
